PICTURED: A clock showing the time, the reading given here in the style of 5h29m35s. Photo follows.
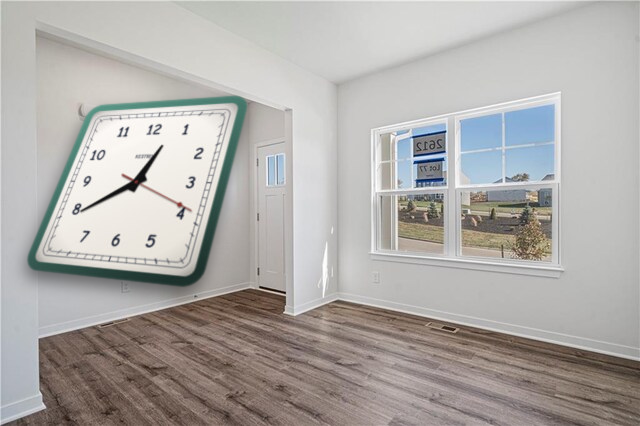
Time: 12h39m19s
